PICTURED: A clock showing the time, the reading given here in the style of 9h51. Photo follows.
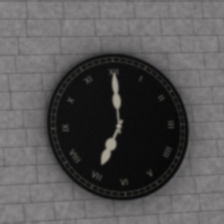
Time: 7h00
